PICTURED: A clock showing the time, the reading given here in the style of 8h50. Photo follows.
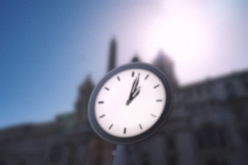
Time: 1h02
